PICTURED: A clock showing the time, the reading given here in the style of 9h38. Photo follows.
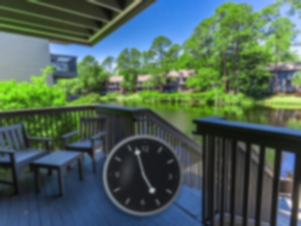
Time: 4h57
